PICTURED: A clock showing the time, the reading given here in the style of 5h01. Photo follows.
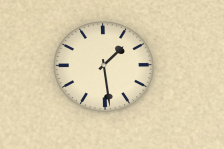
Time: 1h29
